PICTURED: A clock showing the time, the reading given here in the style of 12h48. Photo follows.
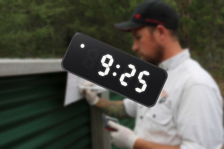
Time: 9h25
